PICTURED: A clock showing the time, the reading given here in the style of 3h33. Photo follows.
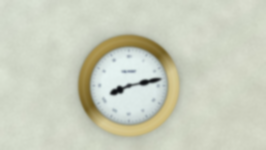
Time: 8h13
